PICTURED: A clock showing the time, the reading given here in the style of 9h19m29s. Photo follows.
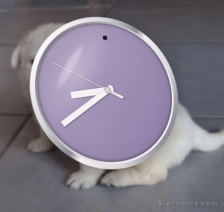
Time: 8h38m49s
